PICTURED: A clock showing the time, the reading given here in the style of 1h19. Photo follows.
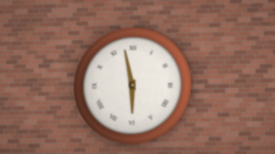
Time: 5h58
